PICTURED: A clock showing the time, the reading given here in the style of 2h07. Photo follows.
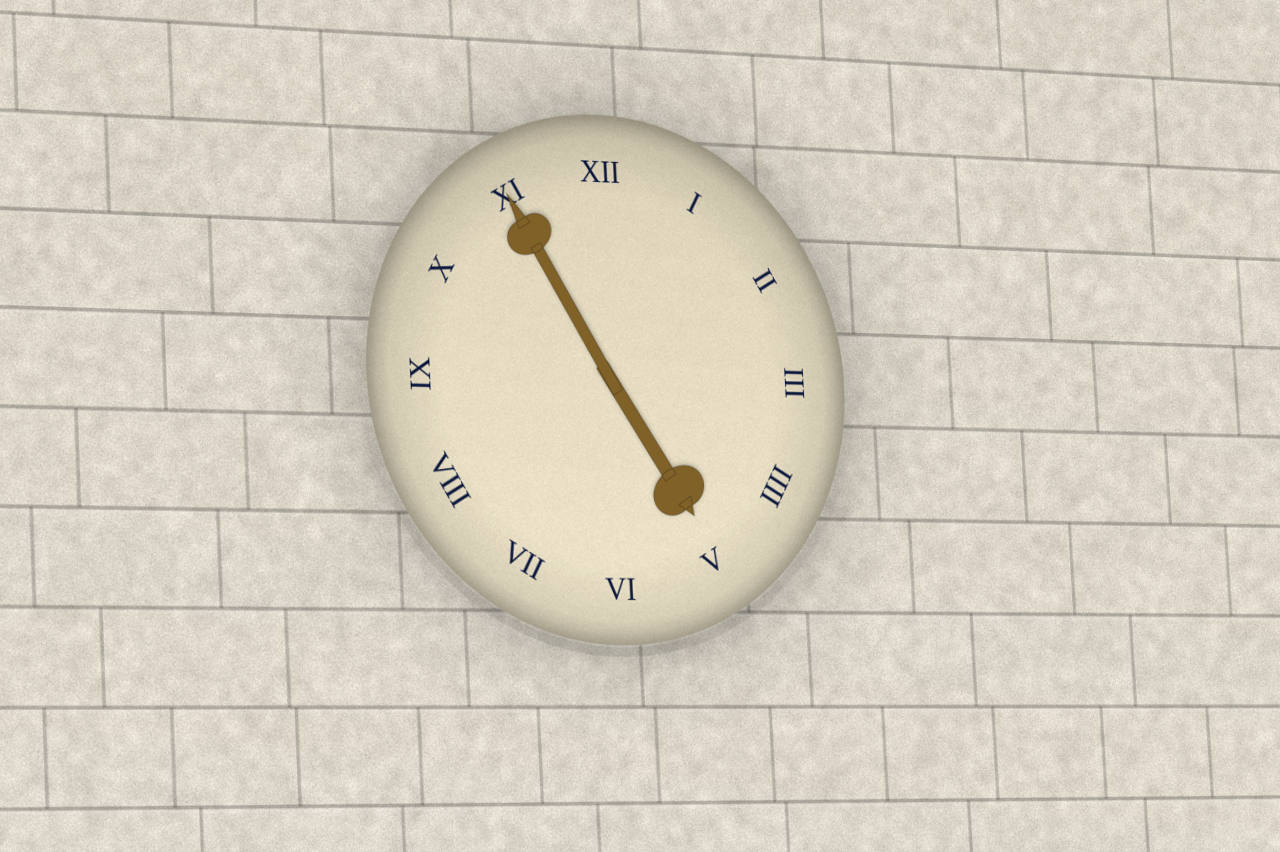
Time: 4h55
